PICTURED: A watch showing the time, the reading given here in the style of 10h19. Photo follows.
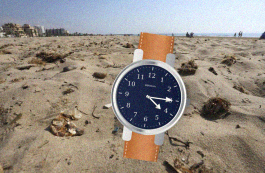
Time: 4h15
